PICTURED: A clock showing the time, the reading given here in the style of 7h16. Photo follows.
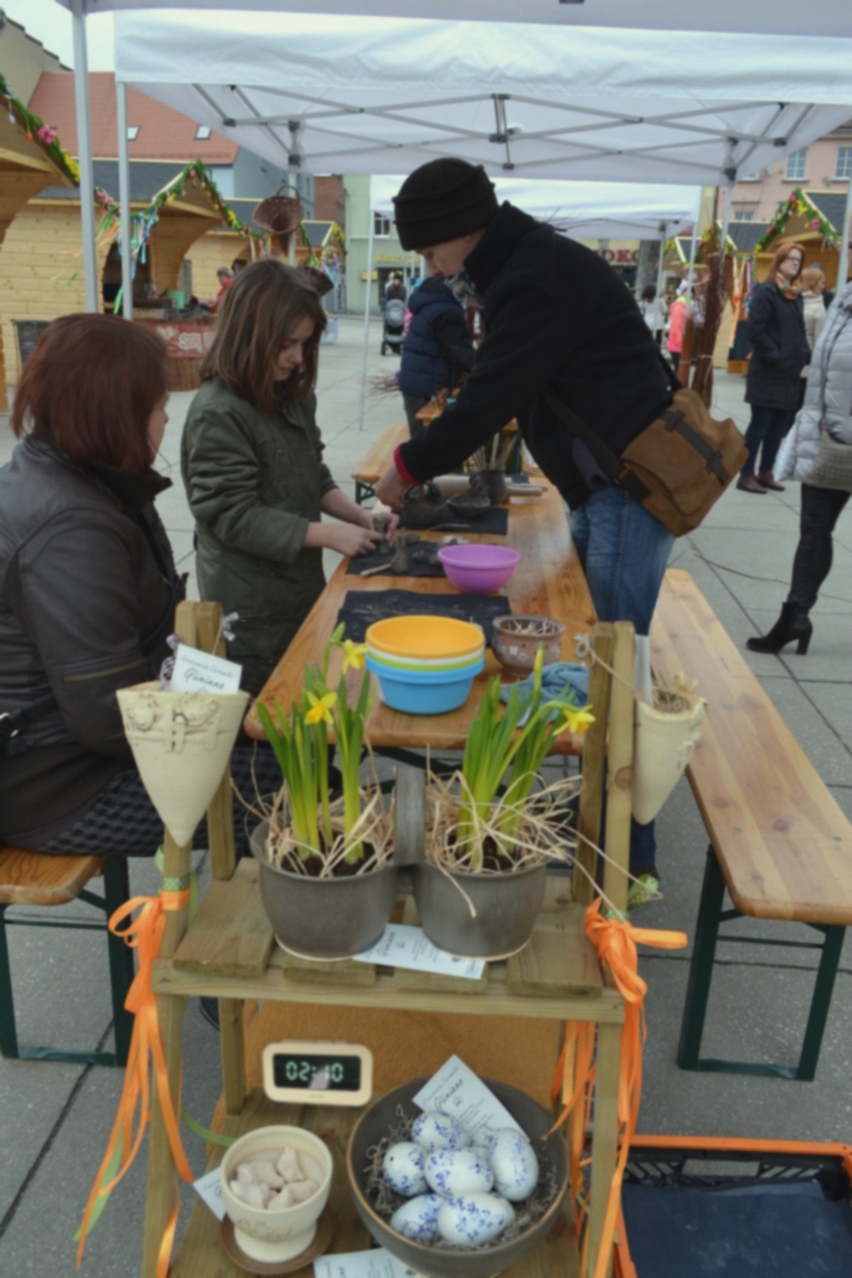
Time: 2h10
